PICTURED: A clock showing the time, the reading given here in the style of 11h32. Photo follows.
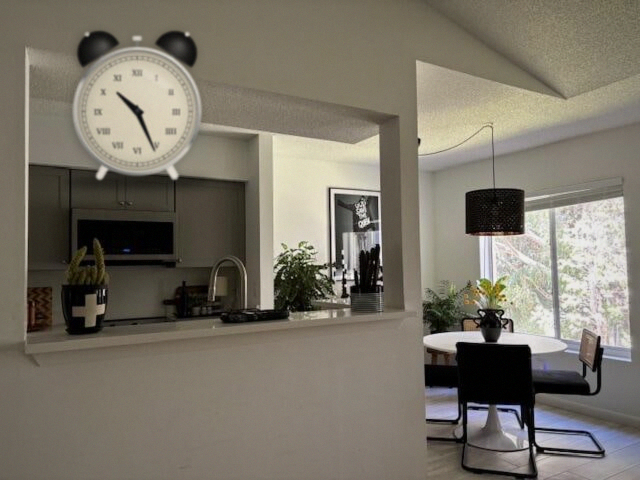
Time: 10h26
